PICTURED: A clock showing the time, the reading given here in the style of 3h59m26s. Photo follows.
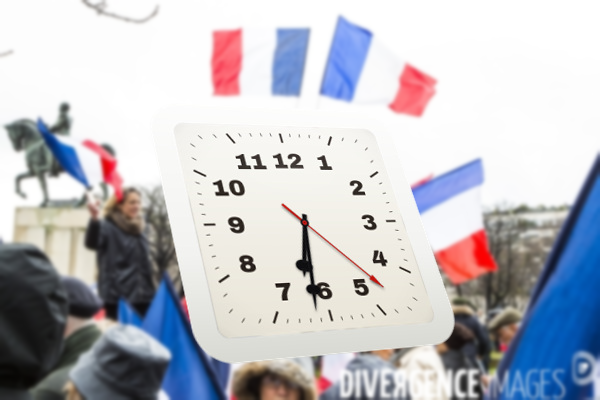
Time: 6h31m23s
